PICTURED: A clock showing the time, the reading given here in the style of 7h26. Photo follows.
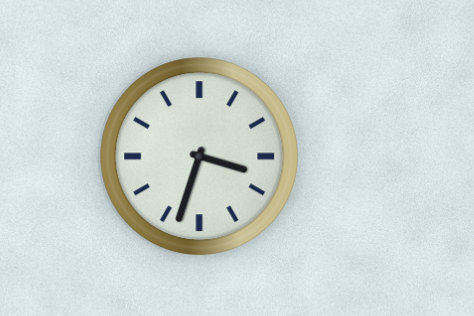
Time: 3h33
